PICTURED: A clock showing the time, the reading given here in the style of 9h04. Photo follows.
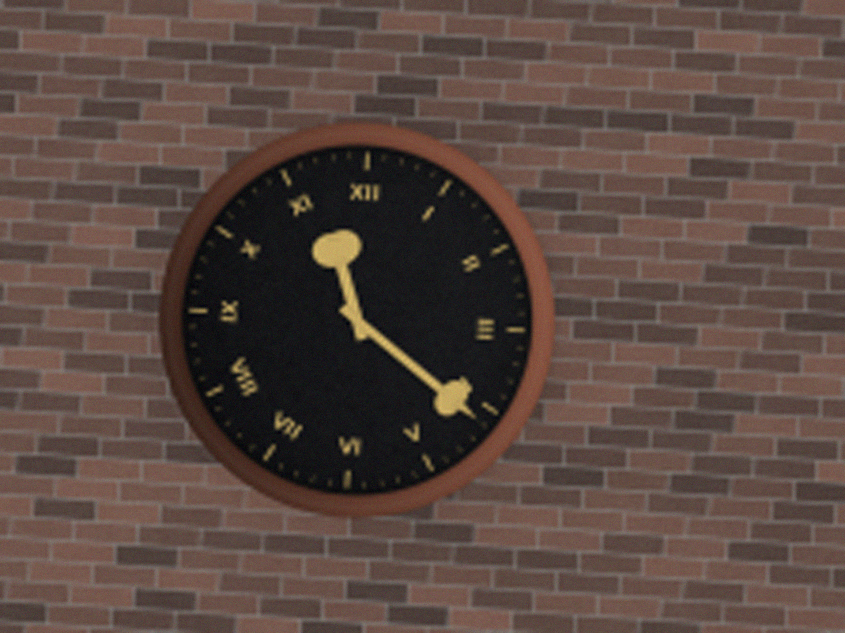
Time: 11h21
